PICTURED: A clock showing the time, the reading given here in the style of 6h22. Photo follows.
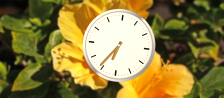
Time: 6h36
